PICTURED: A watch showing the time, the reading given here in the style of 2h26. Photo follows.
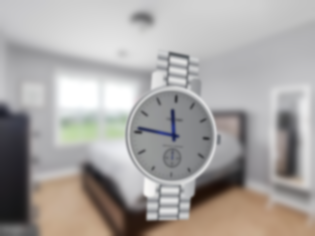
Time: 11h46
